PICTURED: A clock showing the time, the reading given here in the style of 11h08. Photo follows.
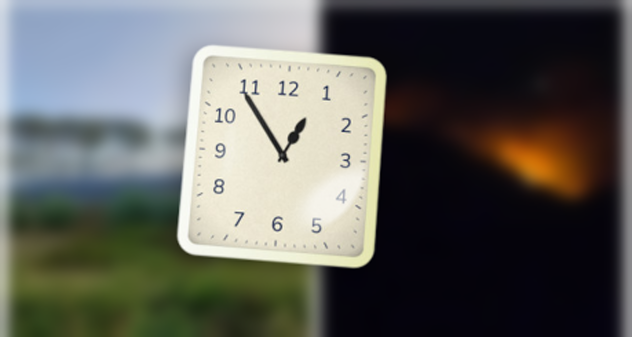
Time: 12h54
